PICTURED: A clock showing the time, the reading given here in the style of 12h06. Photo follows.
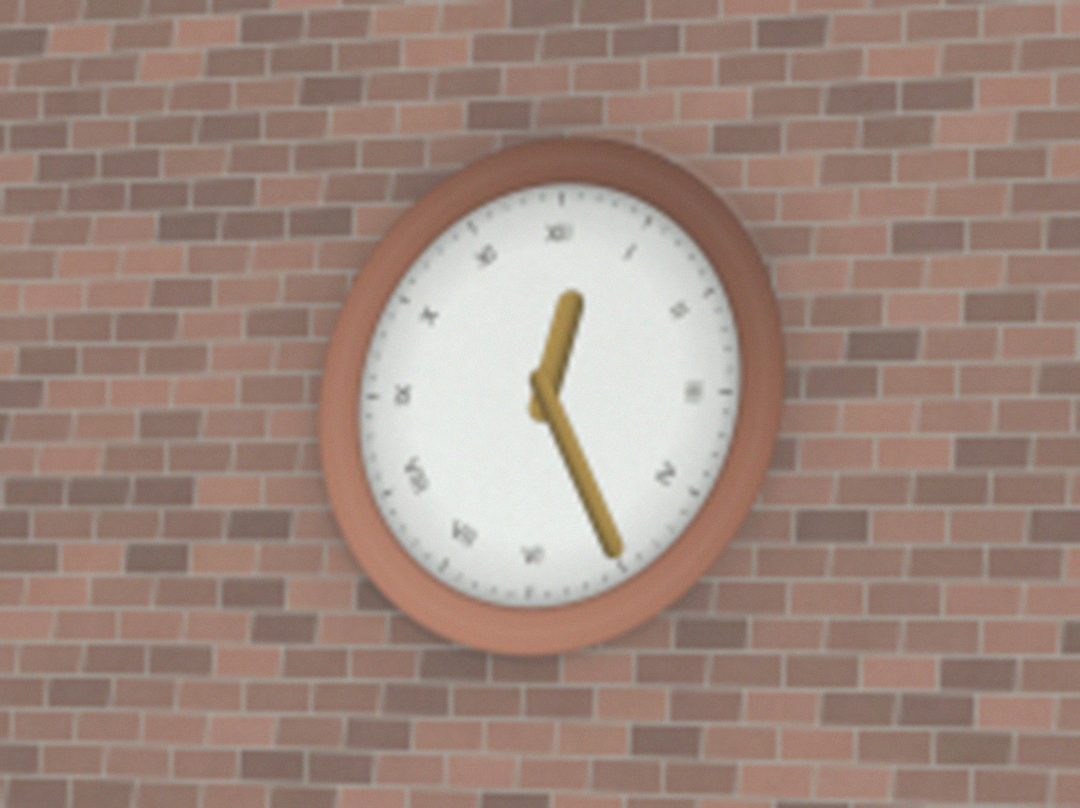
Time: 12h25
